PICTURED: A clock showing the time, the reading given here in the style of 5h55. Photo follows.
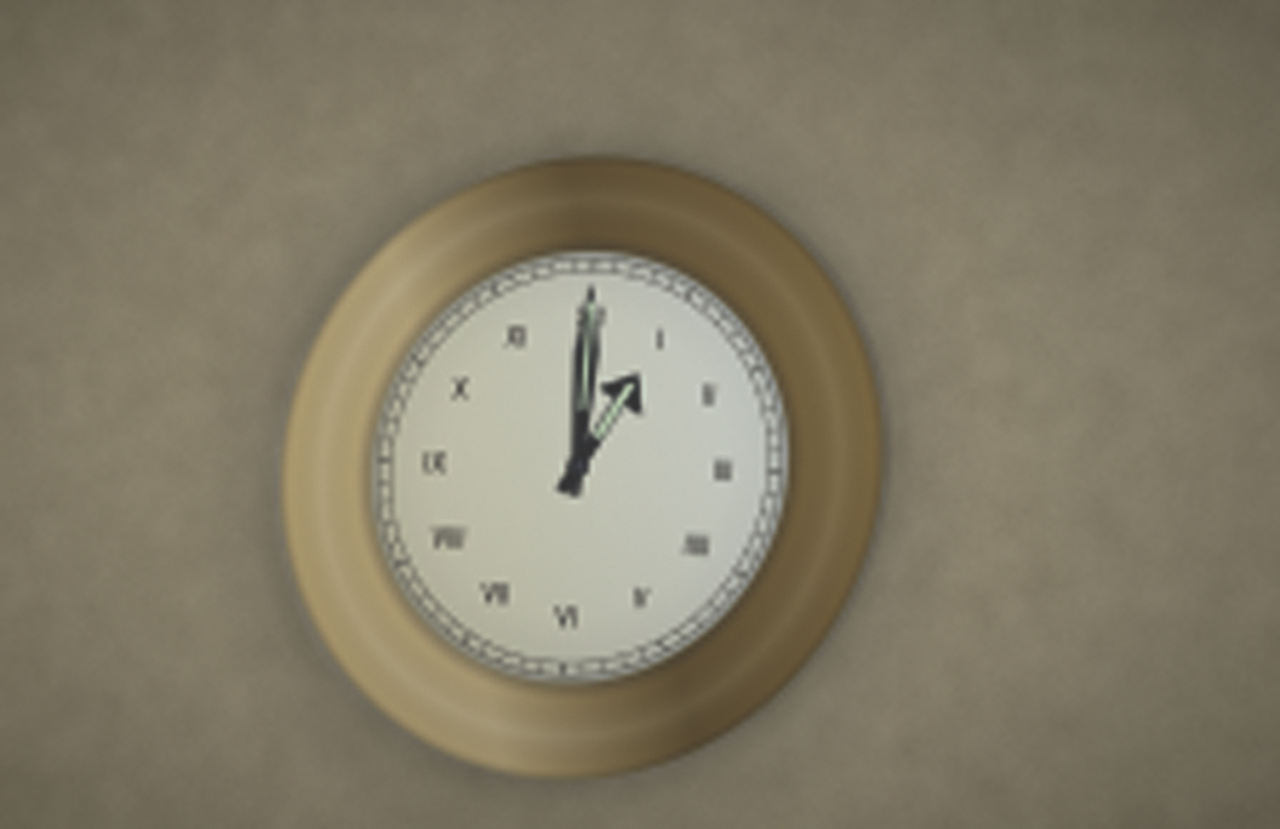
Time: 1h00
